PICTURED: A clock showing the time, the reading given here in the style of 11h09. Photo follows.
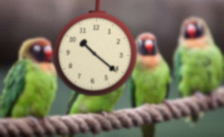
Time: 10h21
